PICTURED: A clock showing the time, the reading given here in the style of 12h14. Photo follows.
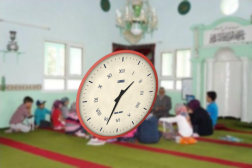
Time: 1h34
